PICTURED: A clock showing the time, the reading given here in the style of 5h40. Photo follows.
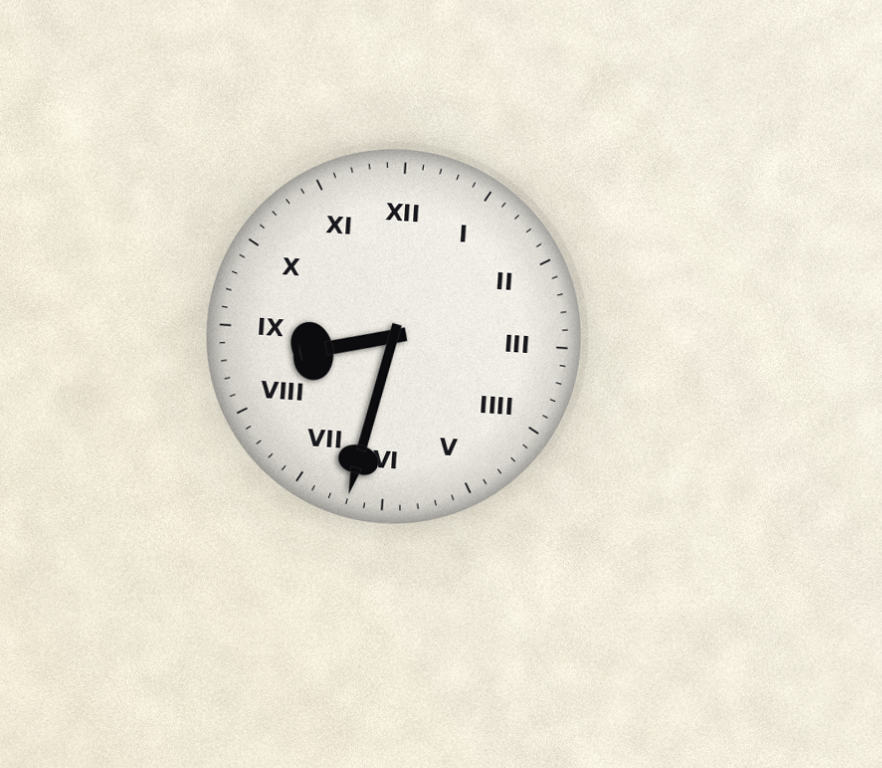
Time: 8h32
